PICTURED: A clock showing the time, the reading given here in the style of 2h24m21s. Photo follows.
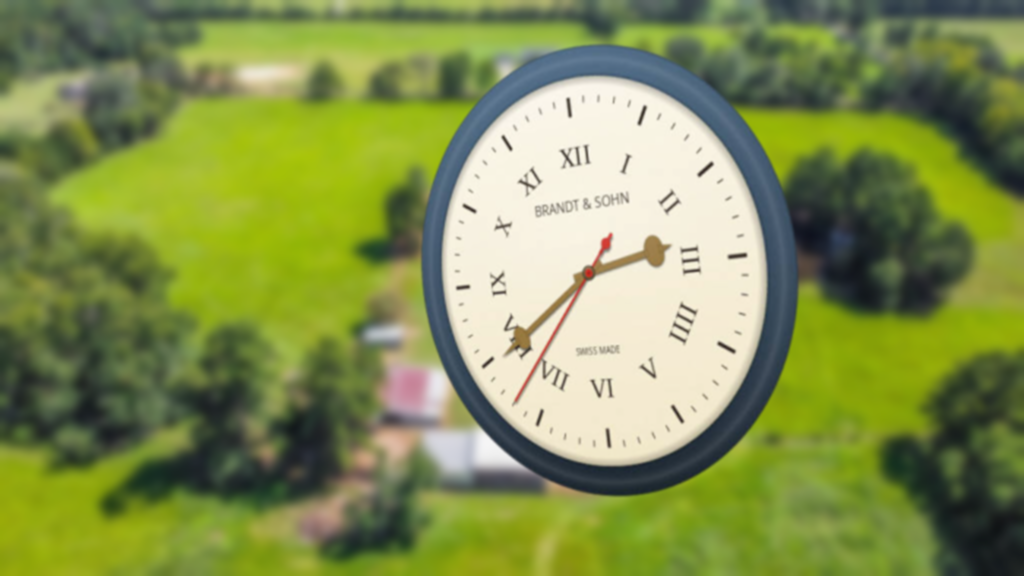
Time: 2h39m37s
